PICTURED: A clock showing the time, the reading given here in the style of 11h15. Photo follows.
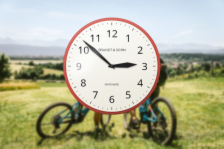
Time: 2h52
